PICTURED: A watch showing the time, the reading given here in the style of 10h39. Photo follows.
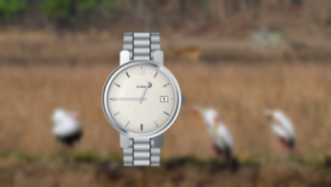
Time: 12h45
